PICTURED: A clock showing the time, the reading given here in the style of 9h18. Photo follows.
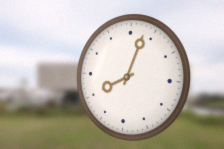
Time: 8h03
